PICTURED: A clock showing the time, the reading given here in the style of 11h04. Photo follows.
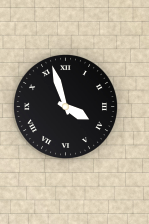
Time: 3h57
